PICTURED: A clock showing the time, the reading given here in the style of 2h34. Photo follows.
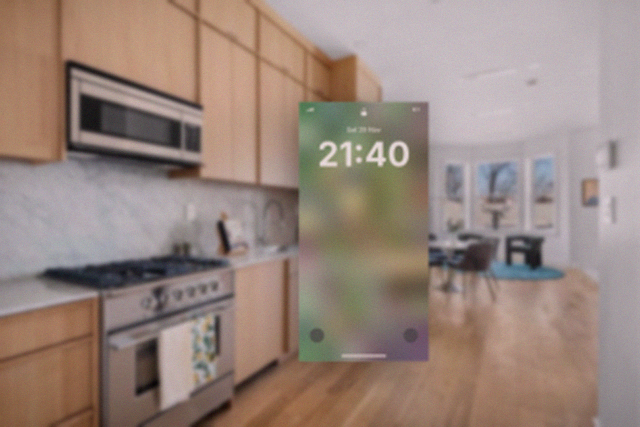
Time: 21h40
